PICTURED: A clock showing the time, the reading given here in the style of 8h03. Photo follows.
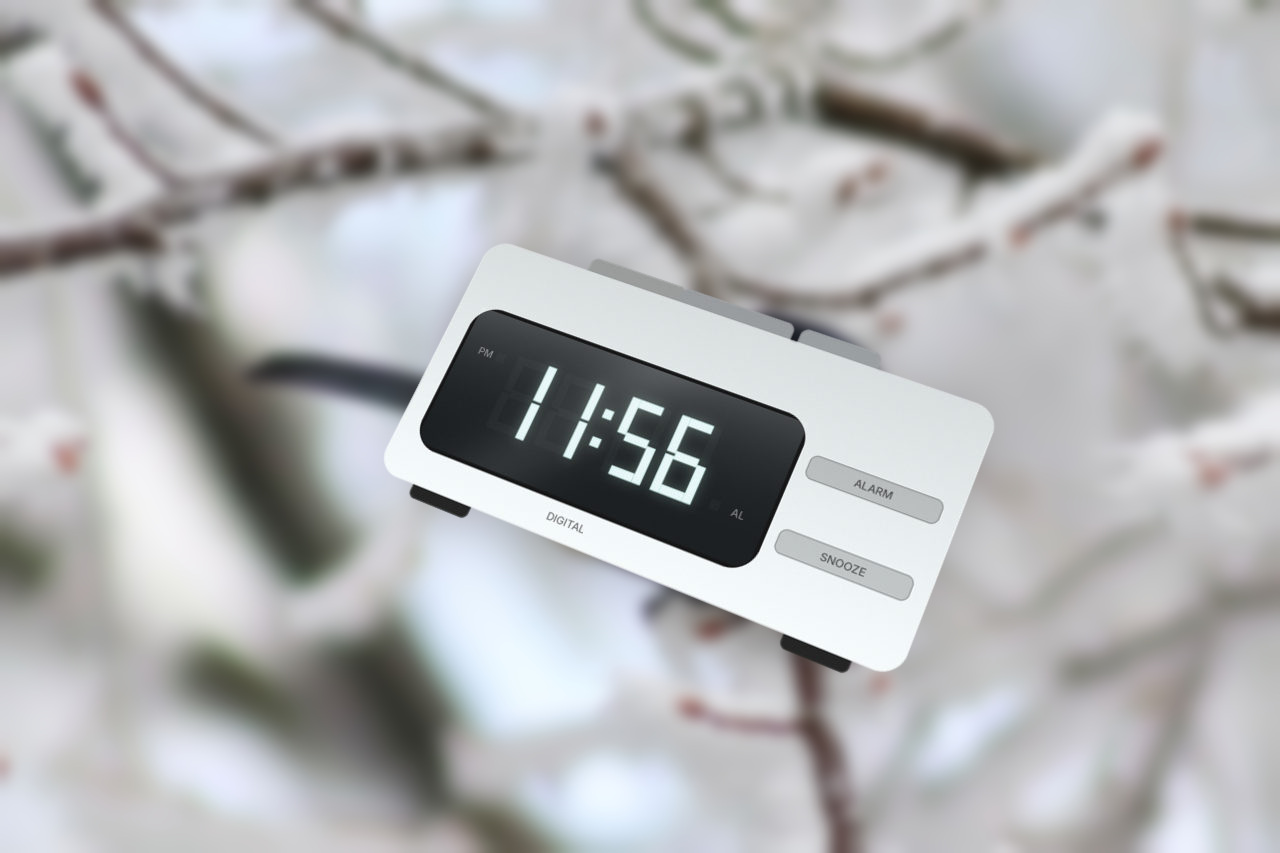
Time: 11h56
